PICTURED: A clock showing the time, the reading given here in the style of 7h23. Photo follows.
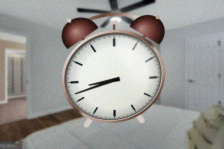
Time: 8h42
